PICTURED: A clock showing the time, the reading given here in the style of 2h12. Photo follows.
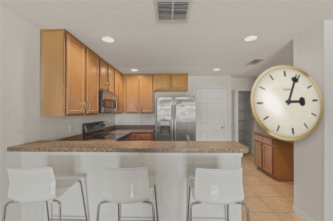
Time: 3h04
